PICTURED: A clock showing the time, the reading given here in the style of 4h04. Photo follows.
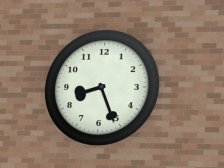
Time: 8h26
